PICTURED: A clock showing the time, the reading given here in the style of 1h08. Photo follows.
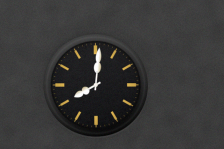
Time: 8h01
